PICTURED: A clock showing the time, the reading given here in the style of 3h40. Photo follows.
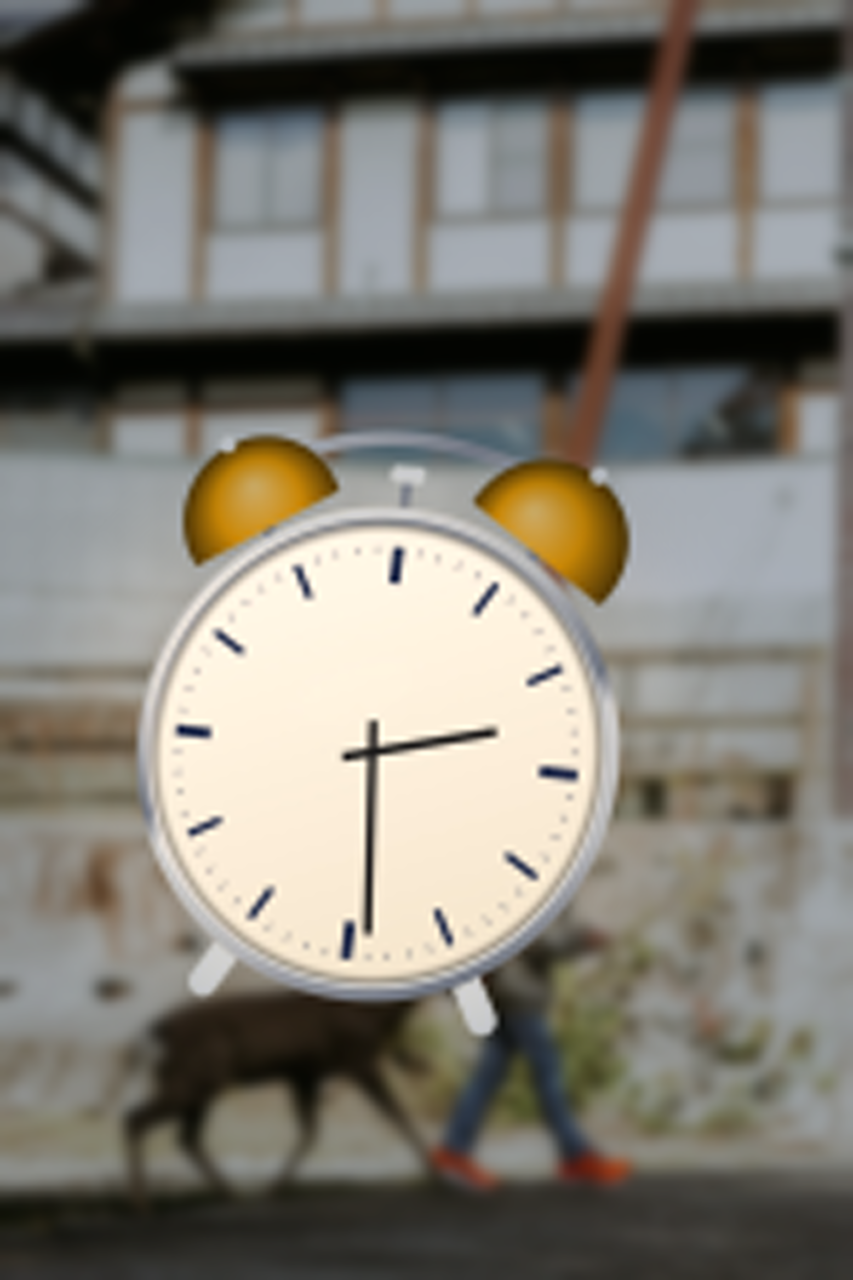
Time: 2h29
